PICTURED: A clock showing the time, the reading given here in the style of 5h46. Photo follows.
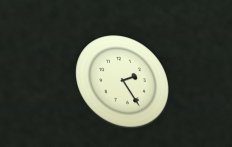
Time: 2h26
